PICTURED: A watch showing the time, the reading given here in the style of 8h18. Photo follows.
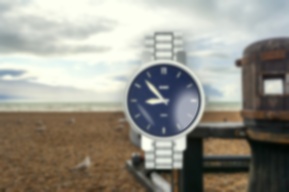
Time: 8h53
